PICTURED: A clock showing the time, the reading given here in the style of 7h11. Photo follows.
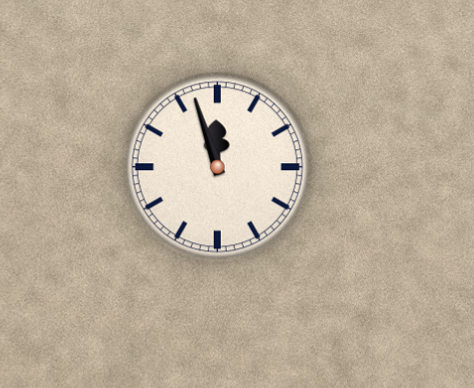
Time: 11h57
